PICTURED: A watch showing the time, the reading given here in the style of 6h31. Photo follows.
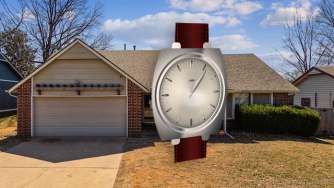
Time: 1h06
